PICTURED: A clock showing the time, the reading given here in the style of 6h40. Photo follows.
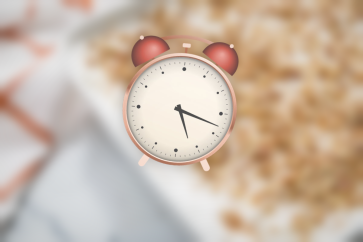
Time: 5h18
